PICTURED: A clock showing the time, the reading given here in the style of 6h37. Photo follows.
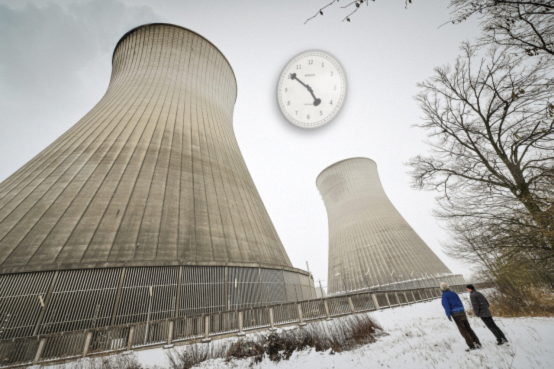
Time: 4h51
